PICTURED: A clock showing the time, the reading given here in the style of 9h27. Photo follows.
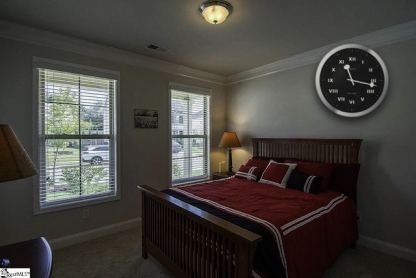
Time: 11h17
